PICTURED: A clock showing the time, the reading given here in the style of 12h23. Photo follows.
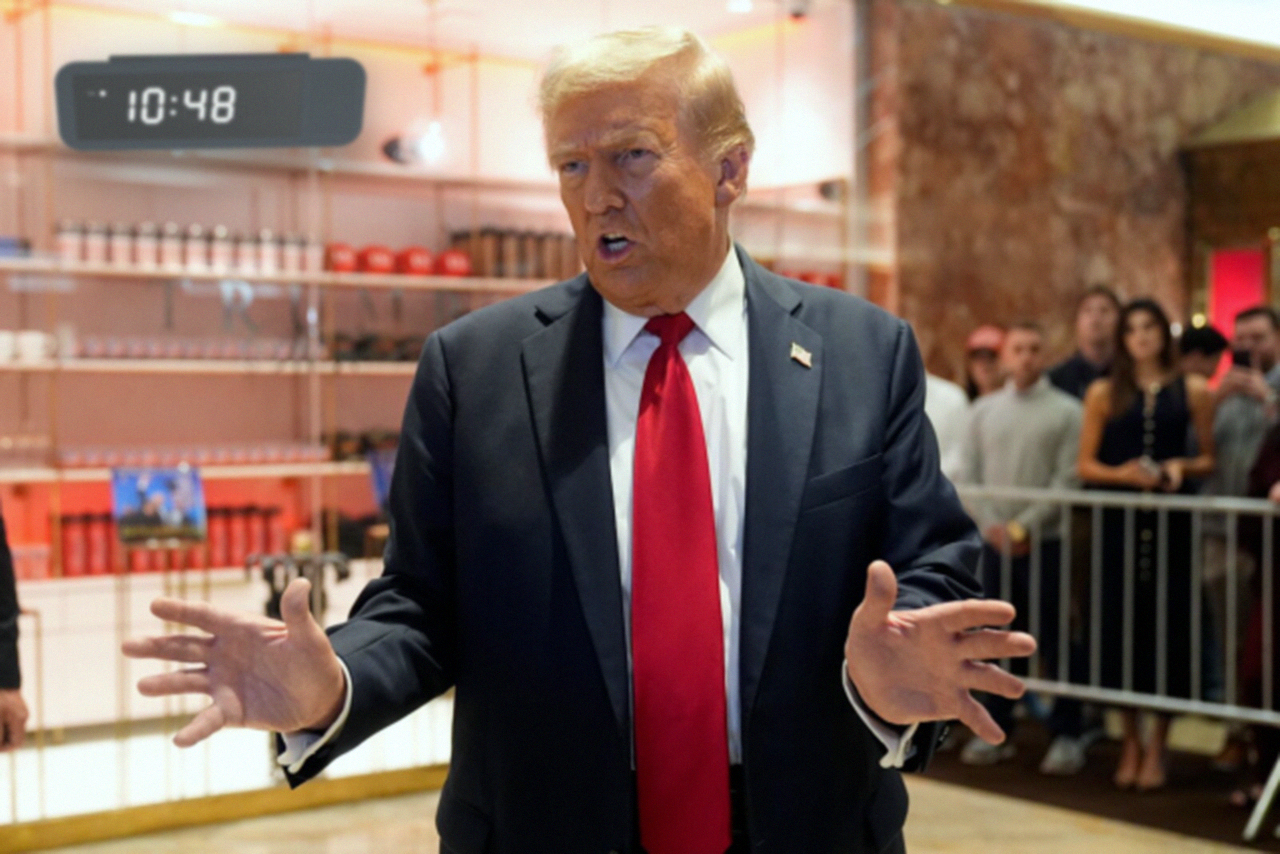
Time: 10h48
